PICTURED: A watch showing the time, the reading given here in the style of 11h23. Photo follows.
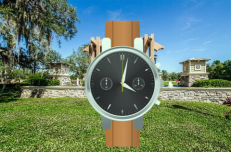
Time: 4h02
